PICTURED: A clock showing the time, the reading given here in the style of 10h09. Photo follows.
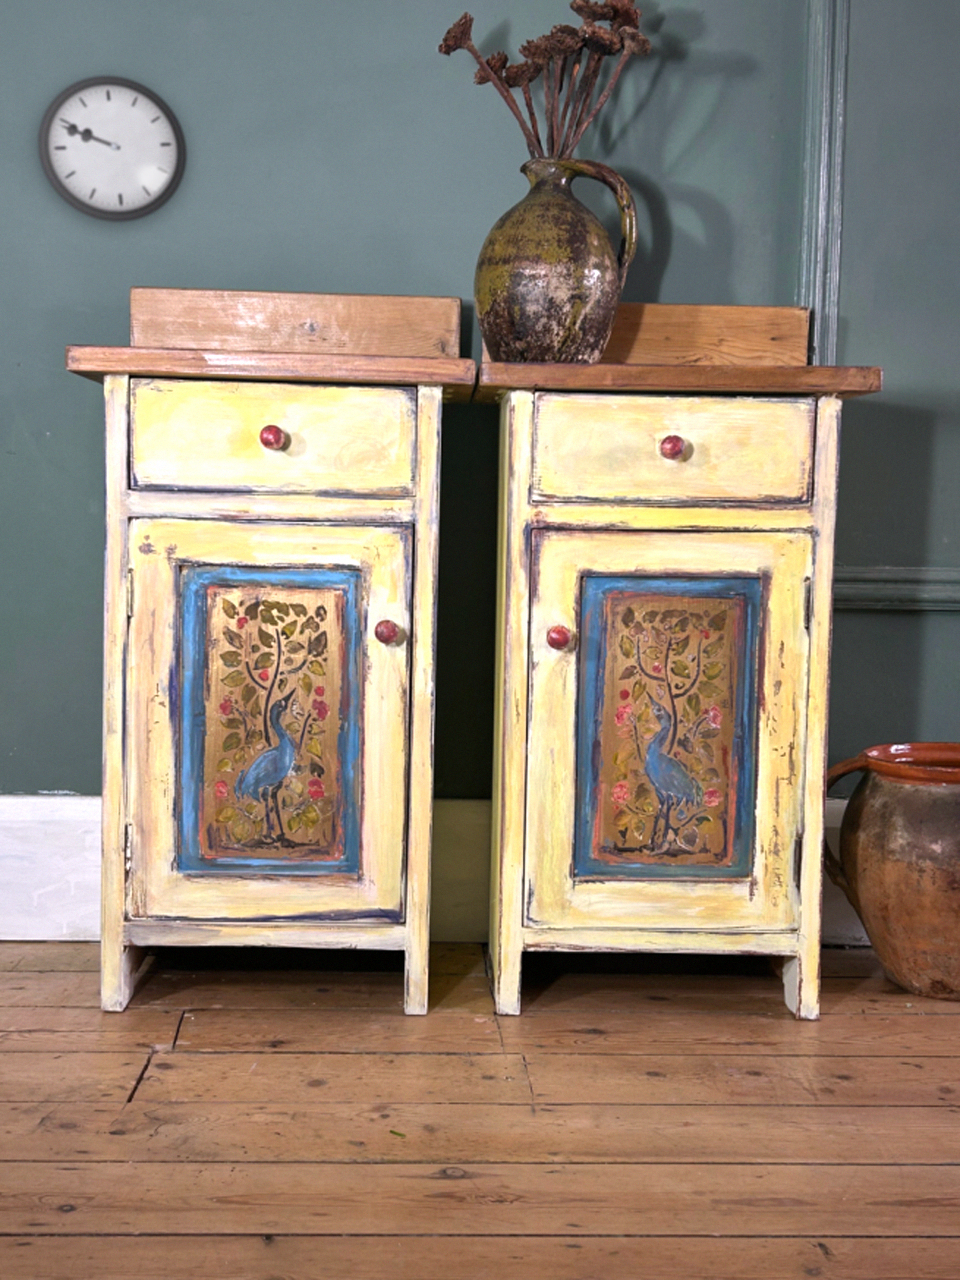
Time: 9h49
